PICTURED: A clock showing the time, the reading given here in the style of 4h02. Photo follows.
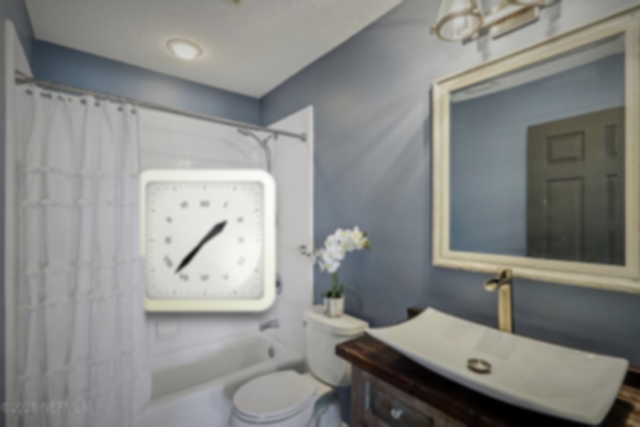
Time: 1h37
